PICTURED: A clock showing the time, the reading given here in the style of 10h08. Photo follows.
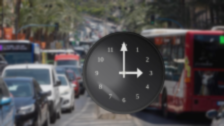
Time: 3h00
